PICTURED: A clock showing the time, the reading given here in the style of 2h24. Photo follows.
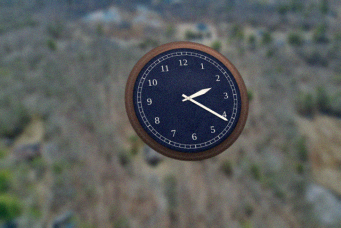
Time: 2h21
